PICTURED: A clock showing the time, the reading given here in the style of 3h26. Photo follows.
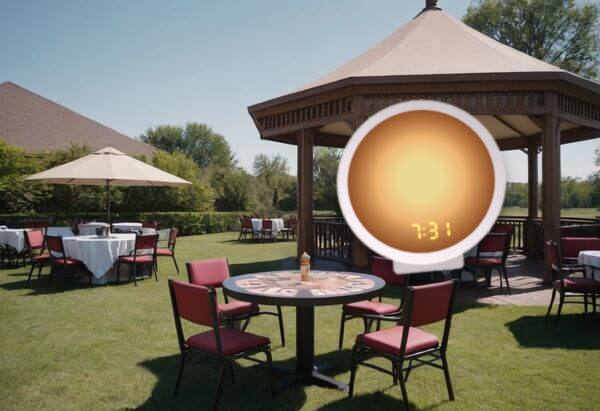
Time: 7h31
